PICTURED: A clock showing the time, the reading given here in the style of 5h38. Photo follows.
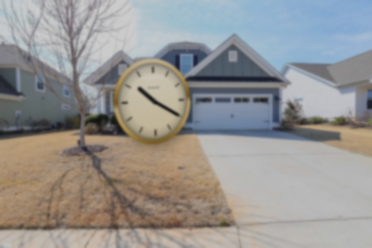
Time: 10h20
